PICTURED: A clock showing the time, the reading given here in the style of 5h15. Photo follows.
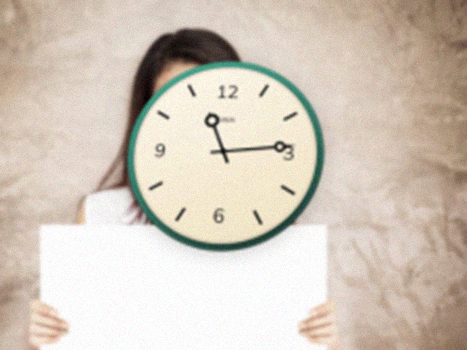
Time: 11h14
